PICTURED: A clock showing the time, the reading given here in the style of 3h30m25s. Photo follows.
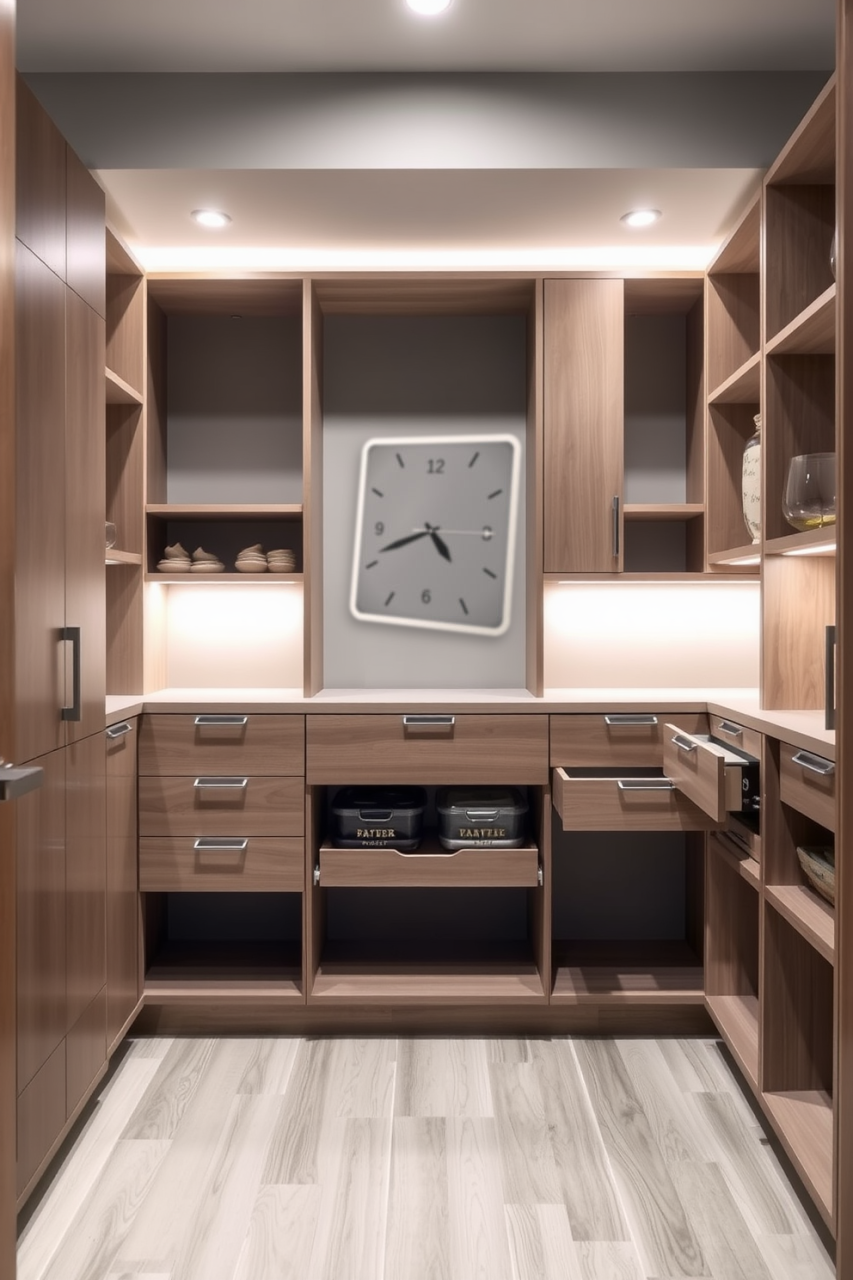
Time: 4h41m15s
